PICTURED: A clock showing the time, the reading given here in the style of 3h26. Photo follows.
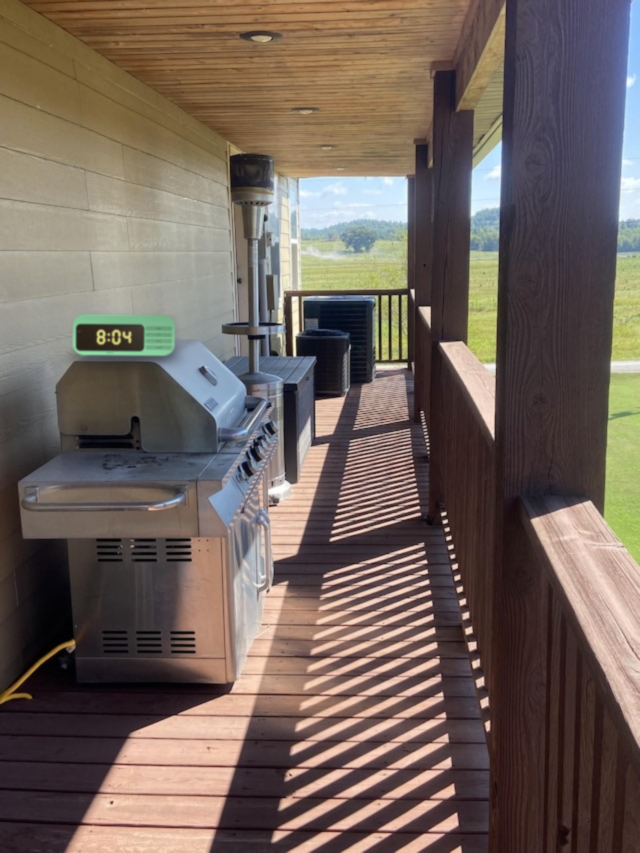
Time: 8h04
